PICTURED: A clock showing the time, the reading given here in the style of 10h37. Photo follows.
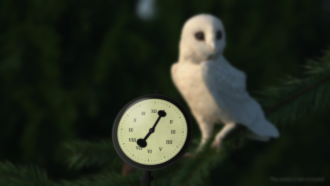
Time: 7h04
